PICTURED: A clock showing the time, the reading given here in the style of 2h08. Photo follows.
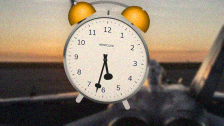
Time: 5h32
